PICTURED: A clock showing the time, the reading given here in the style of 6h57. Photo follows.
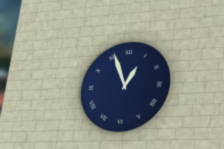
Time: 12h56
